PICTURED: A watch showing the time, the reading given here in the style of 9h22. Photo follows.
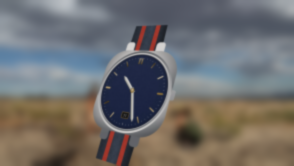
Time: 10h27
